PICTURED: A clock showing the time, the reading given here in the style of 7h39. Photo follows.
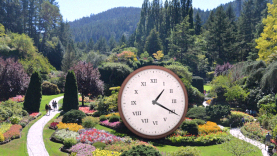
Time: 1h20
